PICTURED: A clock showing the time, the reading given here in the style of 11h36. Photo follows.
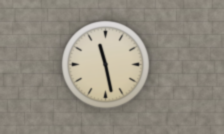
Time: 11h28
